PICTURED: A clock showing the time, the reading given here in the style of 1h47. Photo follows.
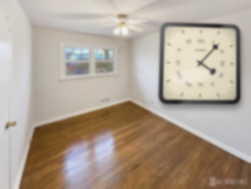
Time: 4h07
